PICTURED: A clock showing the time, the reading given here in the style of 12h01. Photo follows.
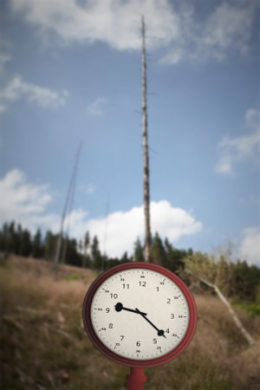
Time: 9h22
